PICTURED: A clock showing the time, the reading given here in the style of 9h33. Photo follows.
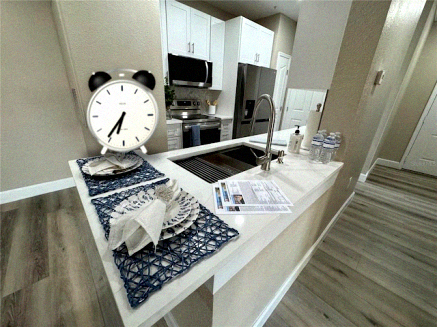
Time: 6h36
